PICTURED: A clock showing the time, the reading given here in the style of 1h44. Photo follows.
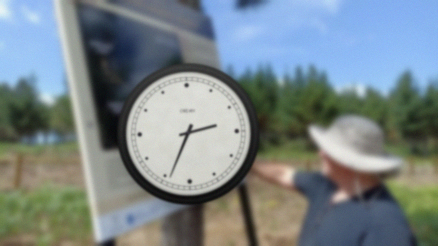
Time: 2h34
